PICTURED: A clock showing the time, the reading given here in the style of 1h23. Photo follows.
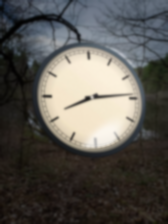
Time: 8h14
